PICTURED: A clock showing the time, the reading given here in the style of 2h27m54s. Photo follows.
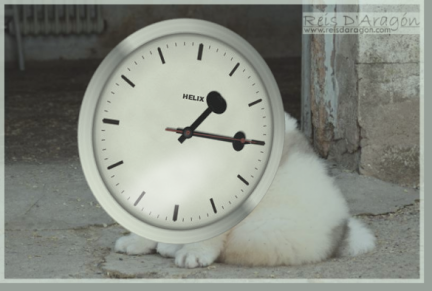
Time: 1h15m15s
